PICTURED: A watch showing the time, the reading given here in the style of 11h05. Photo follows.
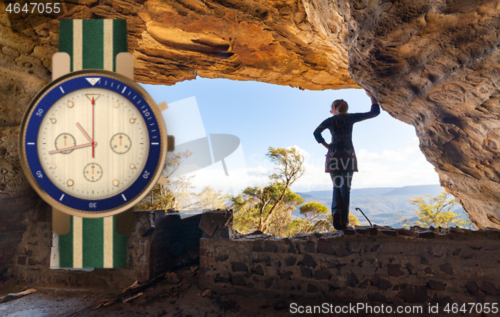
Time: 10h43
